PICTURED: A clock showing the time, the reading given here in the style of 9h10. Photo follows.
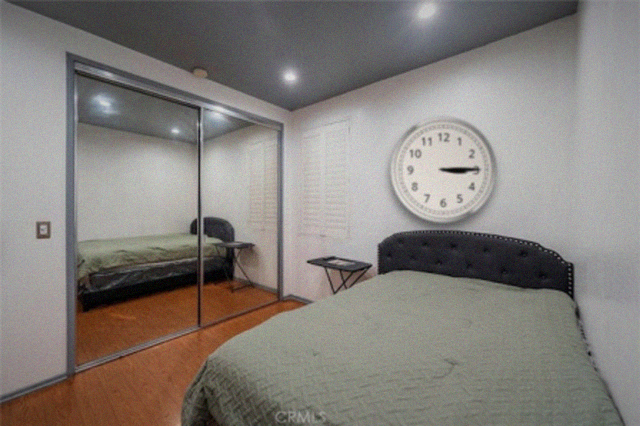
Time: 3h15
